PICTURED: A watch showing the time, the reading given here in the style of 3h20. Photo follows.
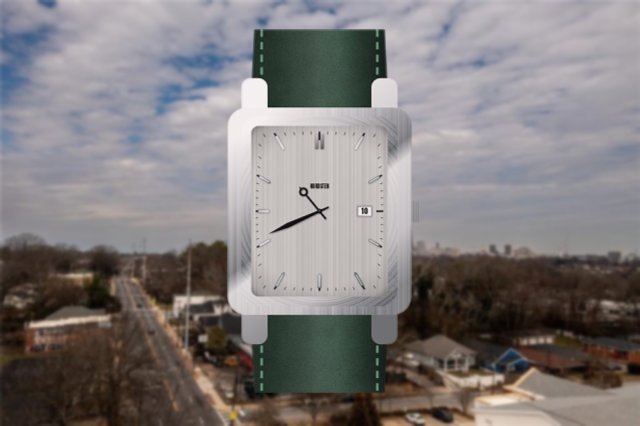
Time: 10h41
